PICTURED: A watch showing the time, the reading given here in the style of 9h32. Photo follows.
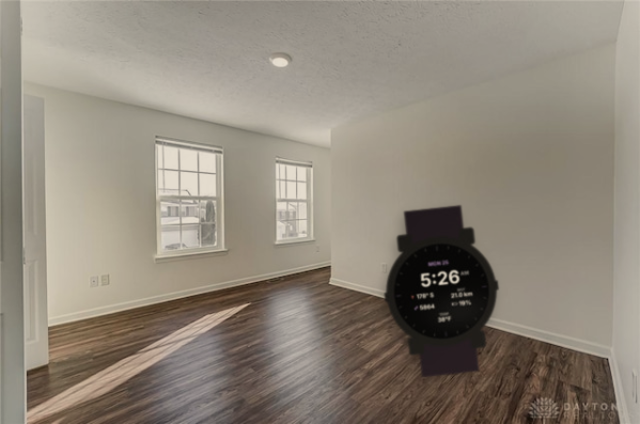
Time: 5h26
